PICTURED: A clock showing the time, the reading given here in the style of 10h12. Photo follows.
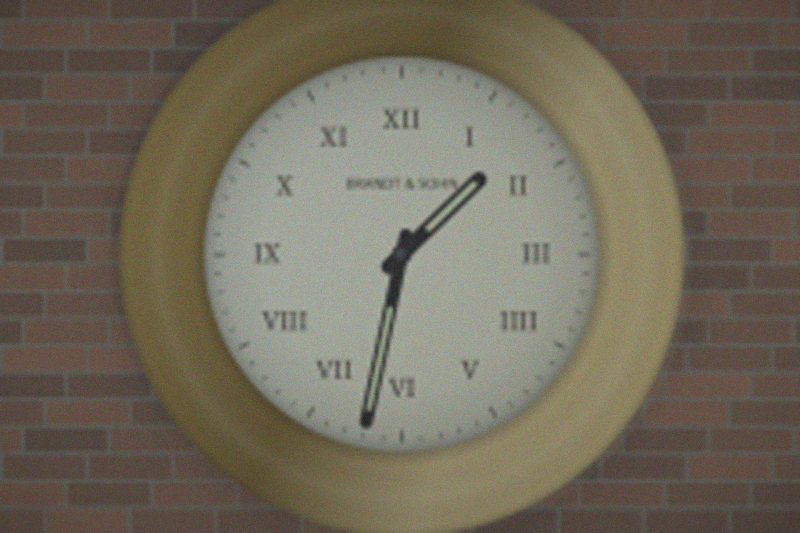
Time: 1h32
